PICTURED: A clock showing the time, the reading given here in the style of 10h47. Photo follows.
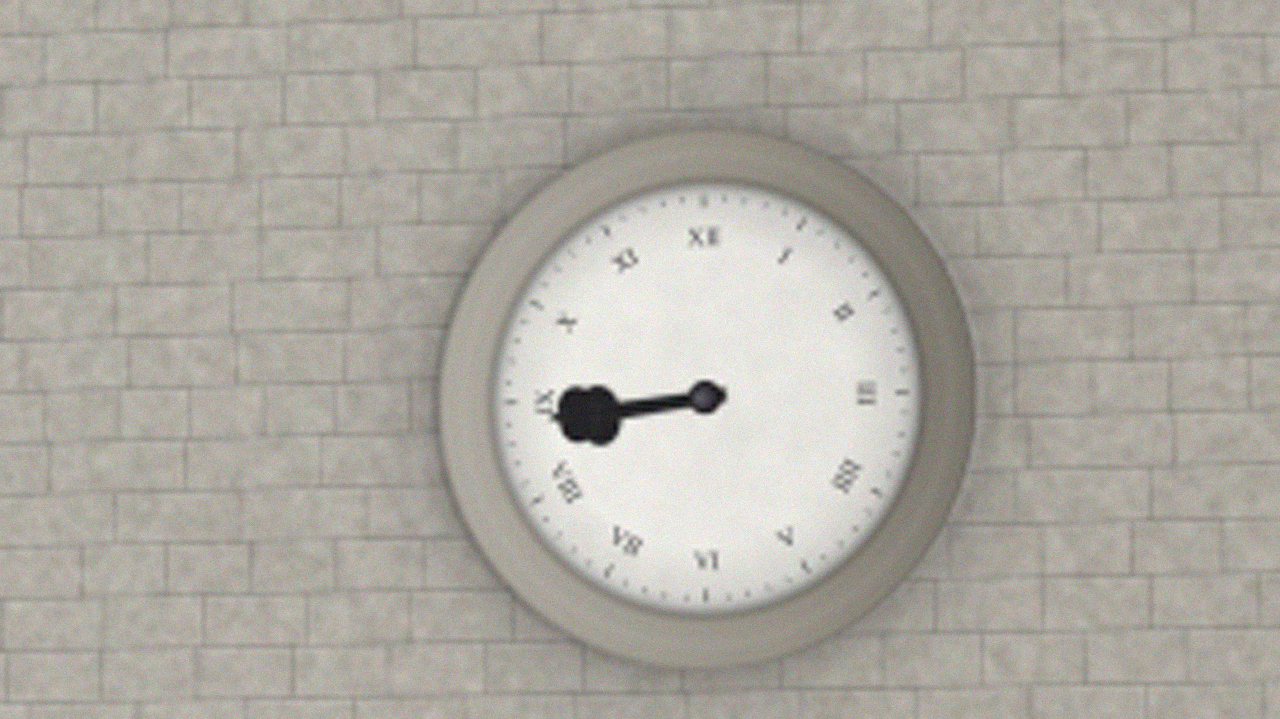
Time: 8h44
